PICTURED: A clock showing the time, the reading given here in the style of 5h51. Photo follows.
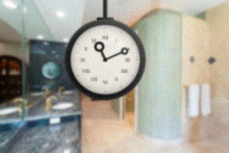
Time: 11h11
